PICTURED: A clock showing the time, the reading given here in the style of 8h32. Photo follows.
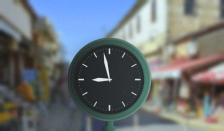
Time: 8h58
